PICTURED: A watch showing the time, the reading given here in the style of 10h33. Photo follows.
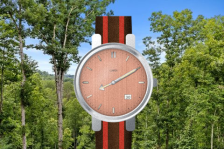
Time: 8h10
